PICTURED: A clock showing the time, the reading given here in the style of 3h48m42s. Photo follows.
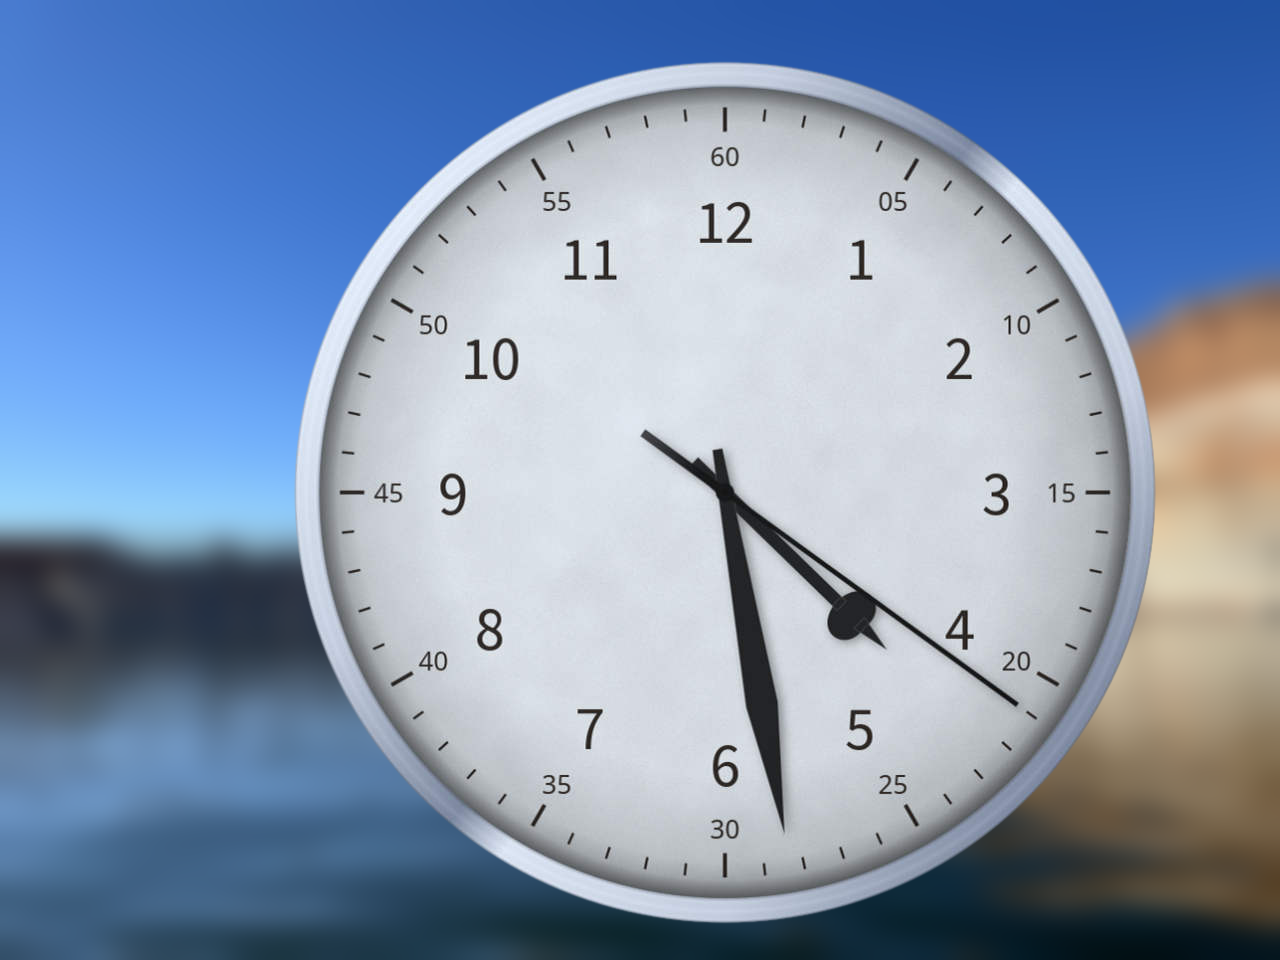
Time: 4h28m21s
